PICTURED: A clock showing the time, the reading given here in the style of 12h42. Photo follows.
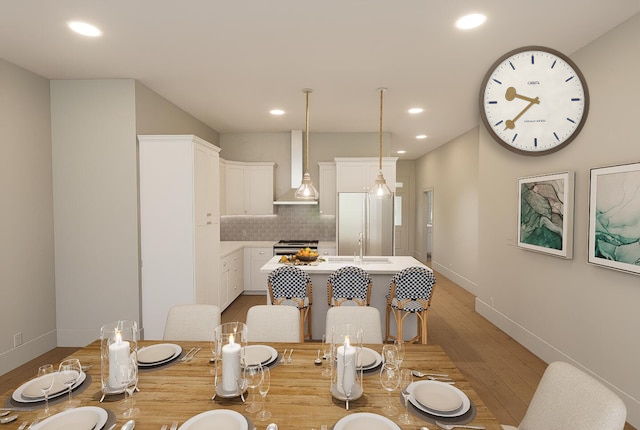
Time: 9h38
